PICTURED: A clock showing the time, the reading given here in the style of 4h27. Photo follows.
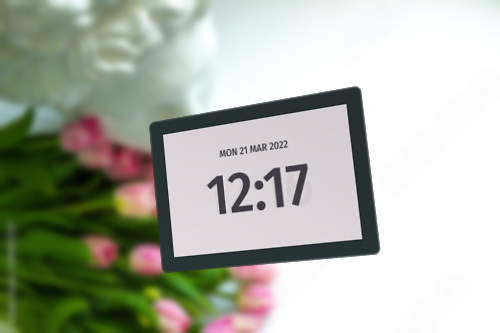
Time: 12h17
